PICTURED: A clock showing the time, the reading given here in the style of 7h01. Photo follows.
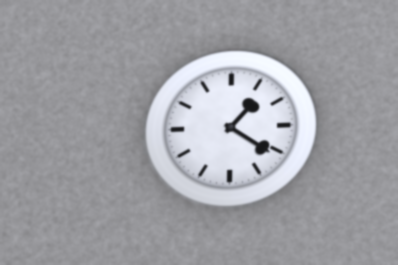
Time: 1h21
